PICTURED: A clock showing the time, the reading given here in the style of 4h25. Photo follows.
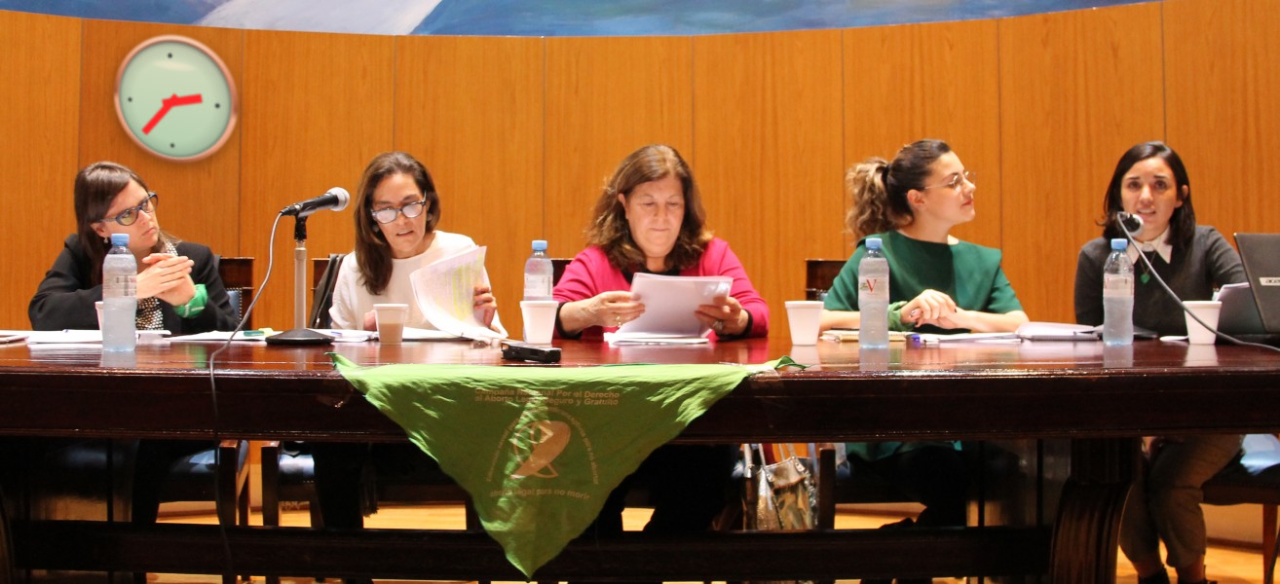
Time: 2h37
